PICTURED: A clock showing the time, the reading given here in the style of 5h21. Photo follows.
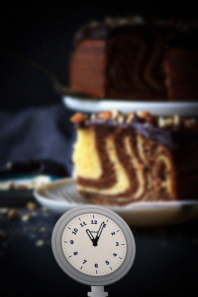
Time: 11h04
